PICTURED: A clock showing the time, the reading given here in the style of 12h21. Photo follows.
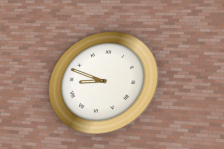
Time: 8h48
